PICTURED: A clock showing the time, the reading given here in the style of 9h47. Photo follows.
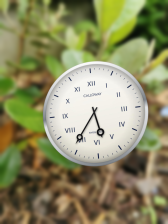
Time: 5h36
